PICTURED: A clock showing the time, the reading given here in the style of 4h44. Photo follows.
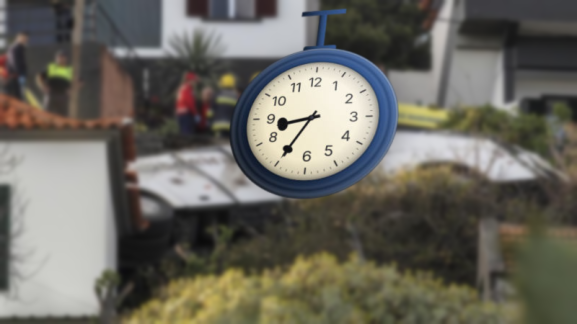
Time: 8h35
